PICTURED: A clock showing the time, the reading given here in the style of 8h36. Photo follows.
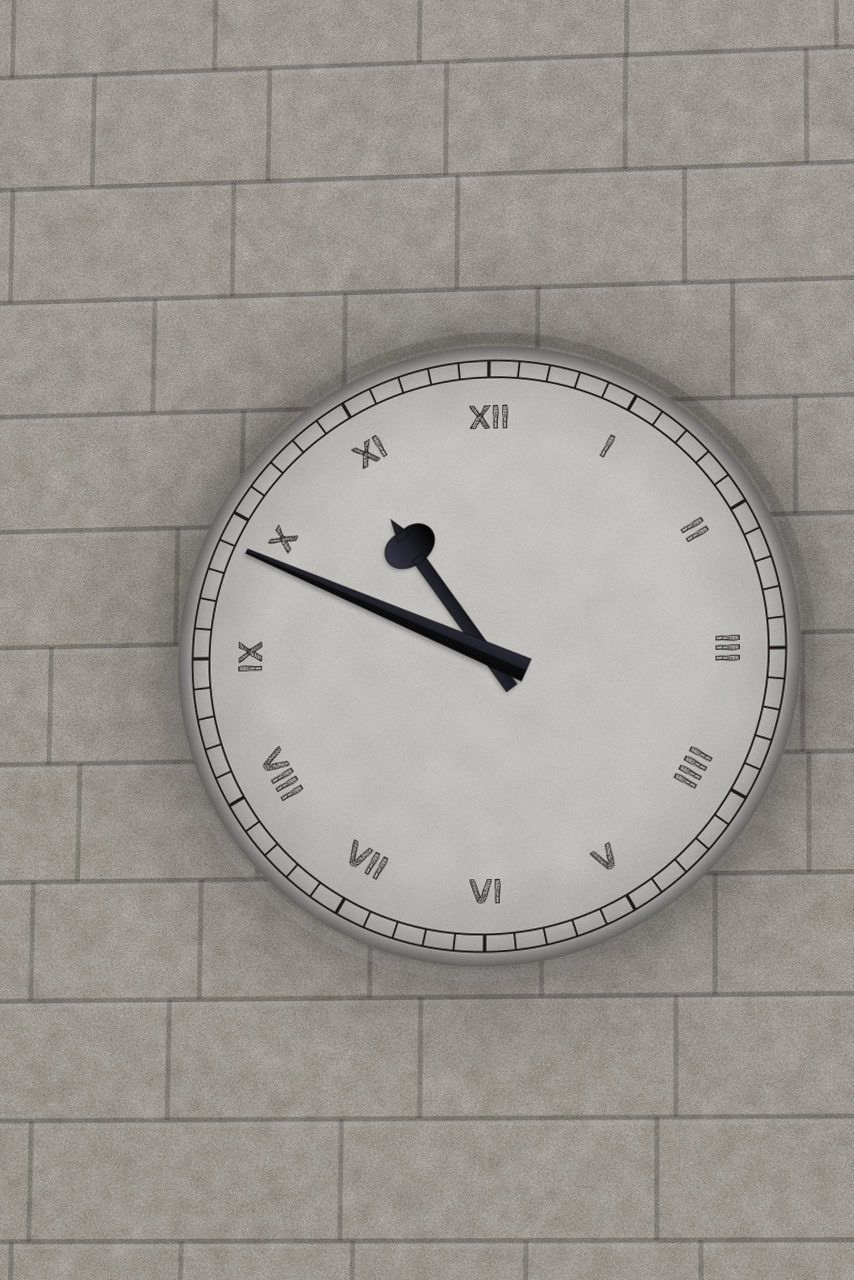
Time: 10h49
